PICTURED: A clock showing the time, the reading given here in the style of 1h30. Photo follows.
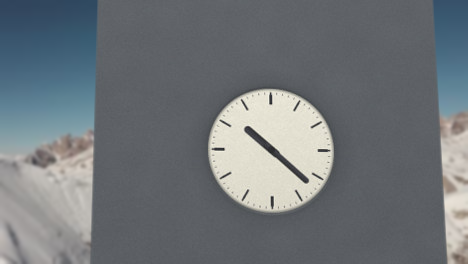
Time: 10h22
